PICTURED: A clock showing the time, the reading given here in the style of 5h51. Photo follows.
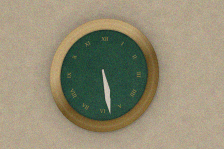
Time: 5h28
